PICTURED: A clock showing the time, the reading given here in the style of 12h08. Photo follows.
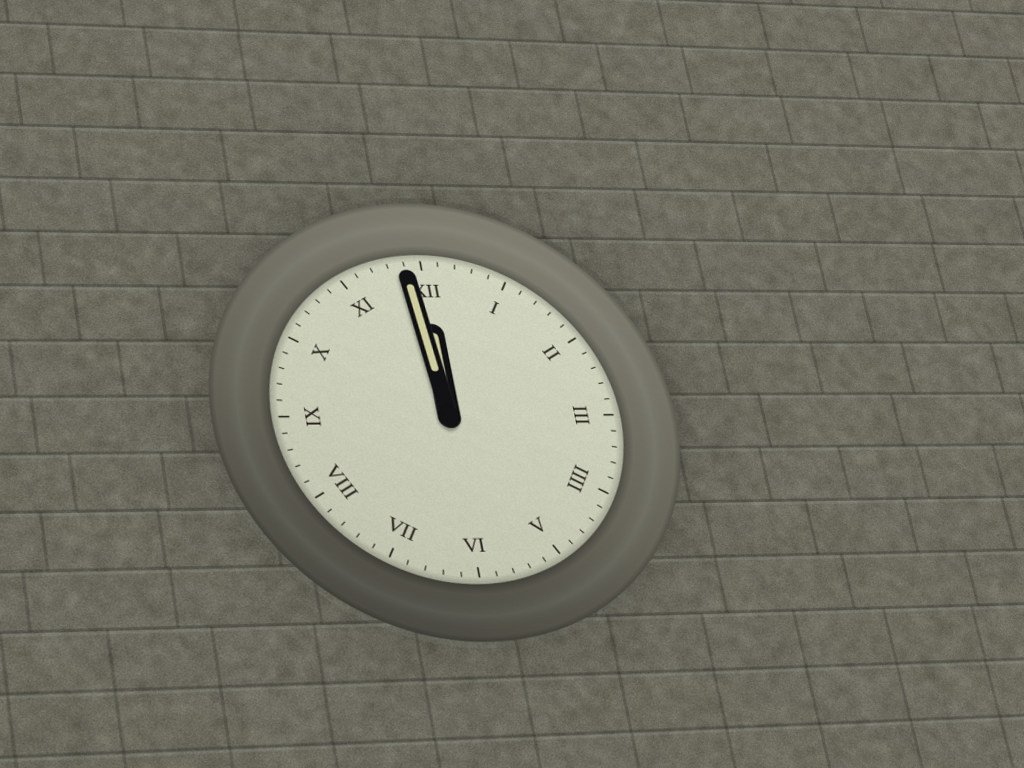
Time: 11h59
